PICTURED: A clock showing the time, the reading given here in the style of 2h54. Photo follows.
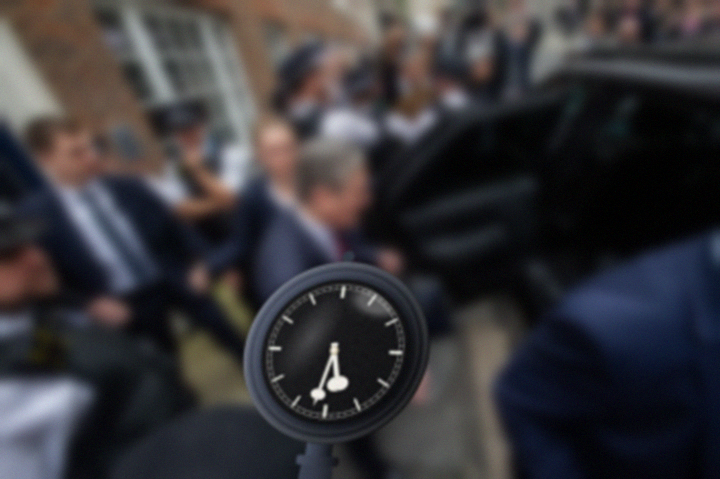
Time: 5h32
